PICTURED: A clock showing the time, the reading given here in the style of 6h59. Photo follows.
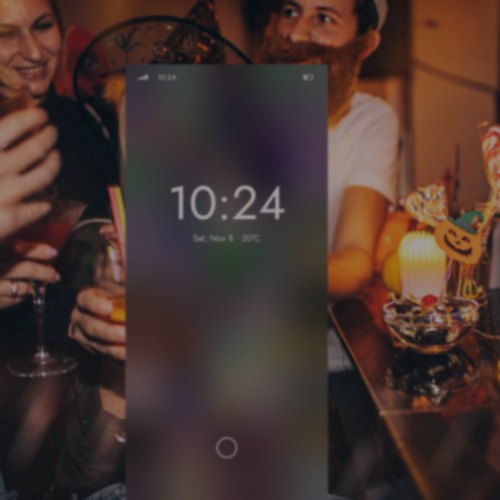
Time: 10h24
